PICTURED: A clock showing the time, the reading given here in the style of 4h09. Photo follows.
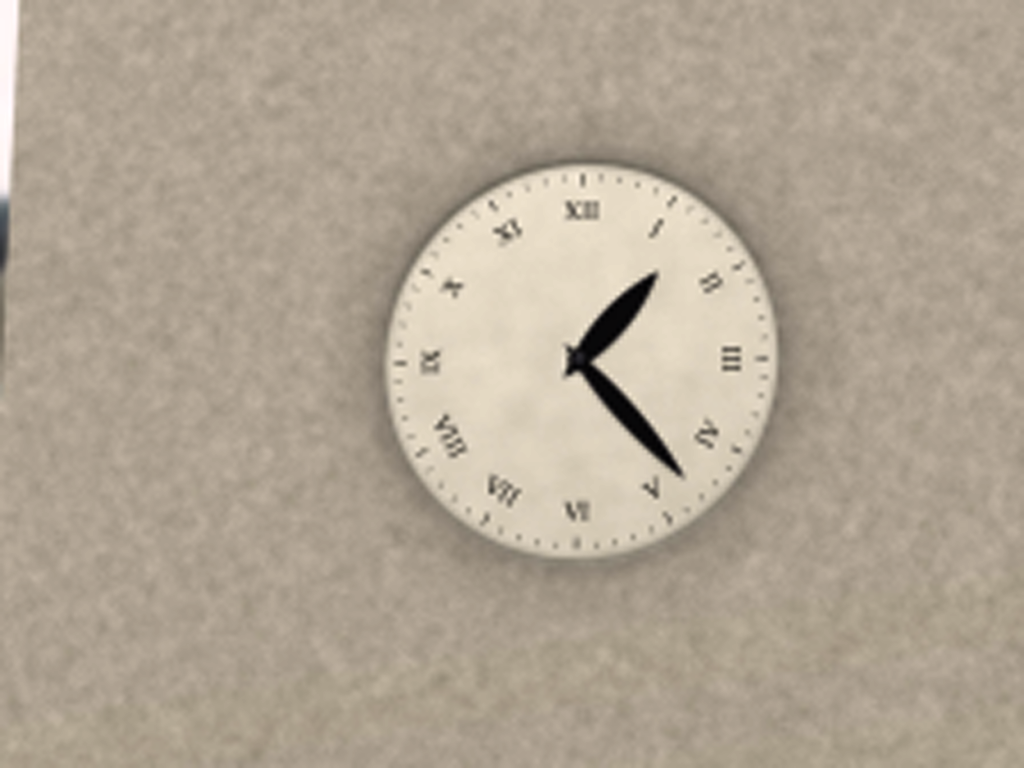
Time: 1h23
